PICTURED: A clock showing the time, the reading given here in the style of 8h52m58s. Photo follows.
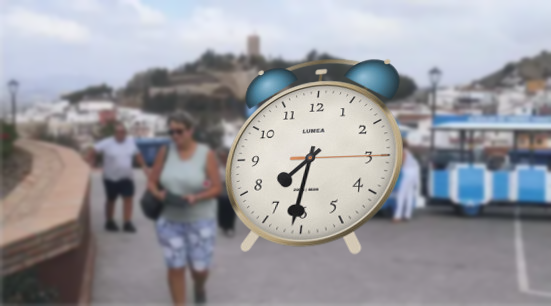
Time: 7h31m15s
